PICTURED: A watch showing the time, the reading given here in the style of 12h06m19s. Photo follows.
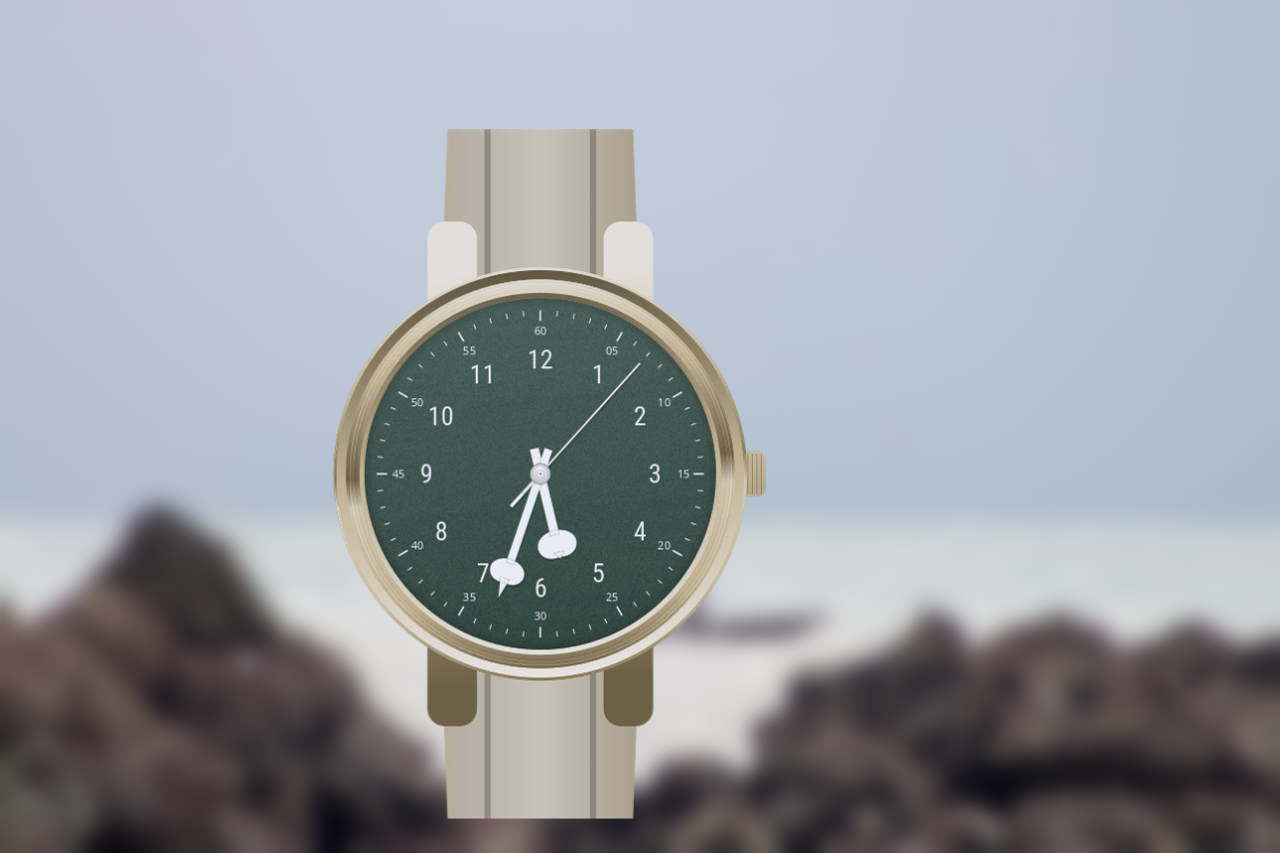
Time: 5h33m07s
